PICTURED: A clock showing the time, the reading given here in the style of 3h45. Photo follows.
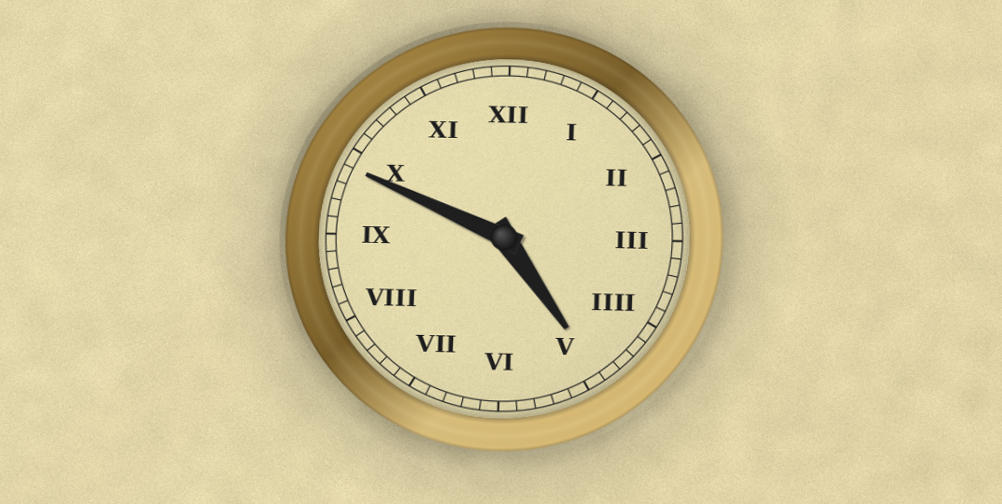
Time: 4h49
